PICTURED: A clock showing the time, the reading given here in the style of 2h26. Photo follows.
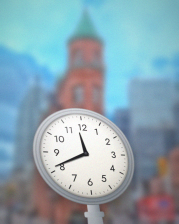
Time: 11h41
